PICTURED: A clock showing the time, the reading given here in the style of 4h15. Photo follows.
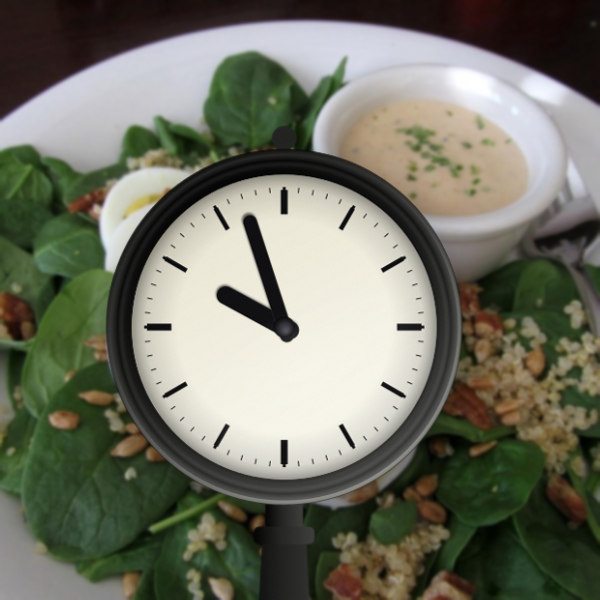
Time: 9h57
